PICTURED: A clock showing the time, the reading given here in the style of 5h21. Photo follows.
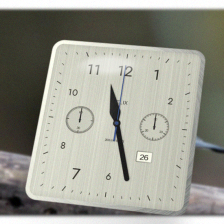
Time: 11h27
